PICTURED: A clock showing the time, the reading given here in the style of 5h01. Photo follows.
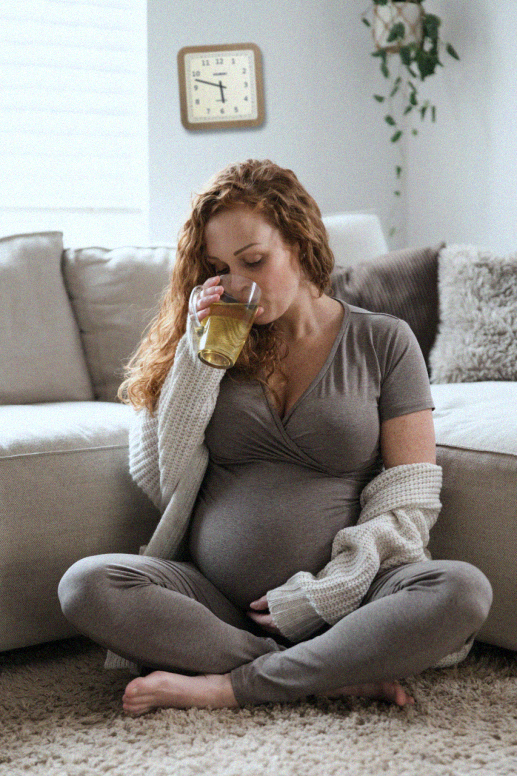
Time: 5h48
